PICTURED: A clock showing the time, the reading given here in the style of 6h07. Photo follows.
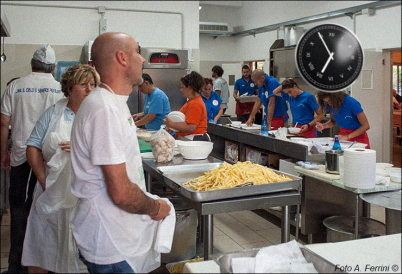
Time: 6h55
